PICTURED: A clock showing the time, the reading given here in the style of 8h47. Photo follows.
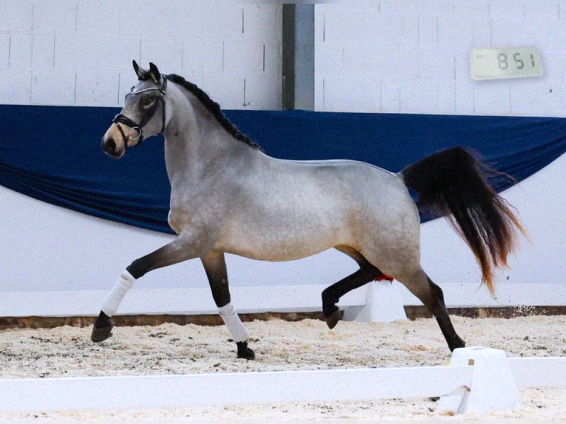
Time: 8h51
